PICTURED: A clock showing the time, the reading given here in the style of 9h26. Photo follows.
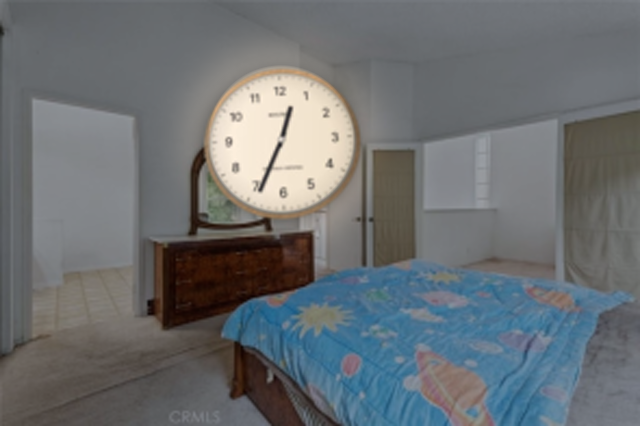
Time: 12h34
